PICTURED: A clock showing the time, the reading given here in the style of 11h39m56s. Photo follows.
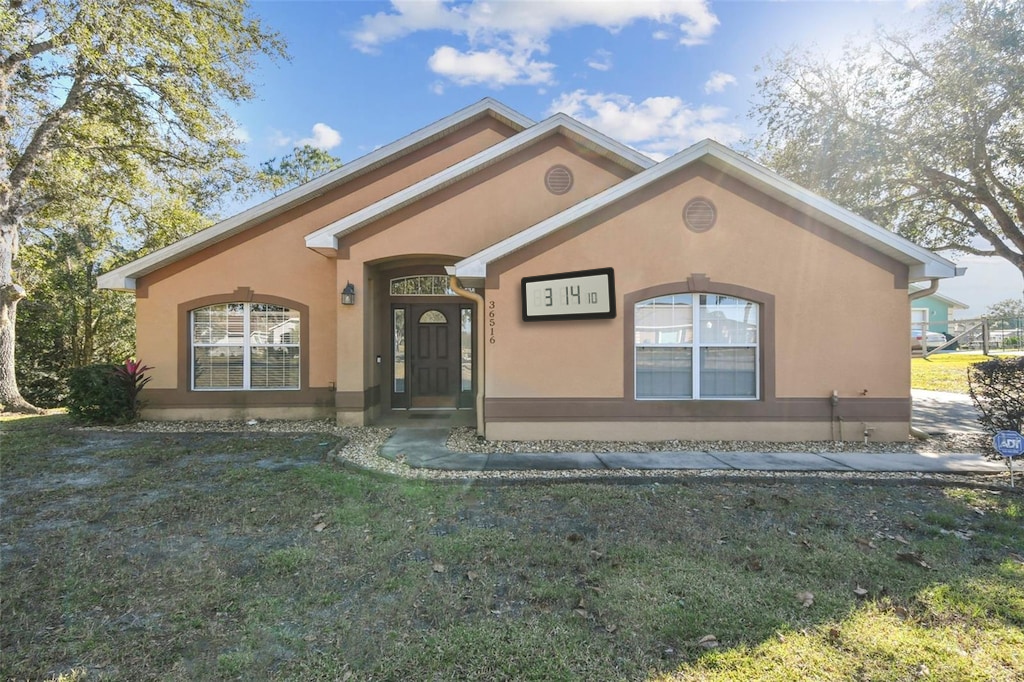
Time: 3h14m10s
